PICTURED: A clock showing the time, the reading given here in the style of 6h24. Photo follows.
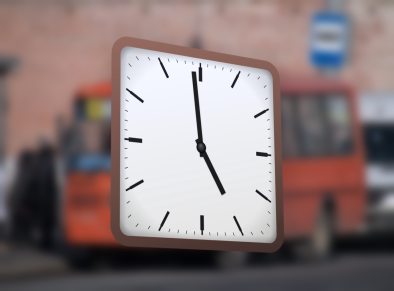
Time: 4h59
